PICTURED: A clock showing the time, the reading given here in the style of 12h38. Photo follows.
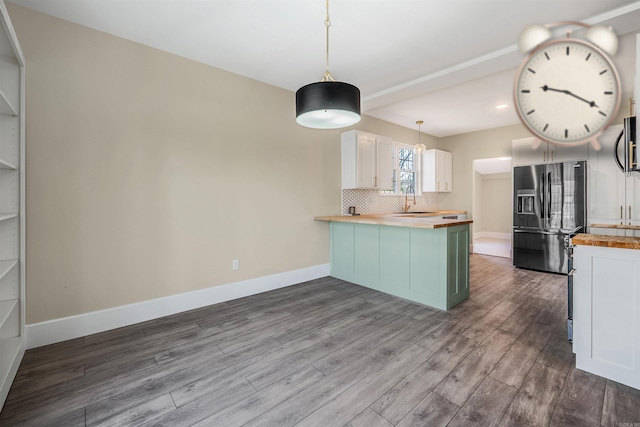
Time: 9h19
